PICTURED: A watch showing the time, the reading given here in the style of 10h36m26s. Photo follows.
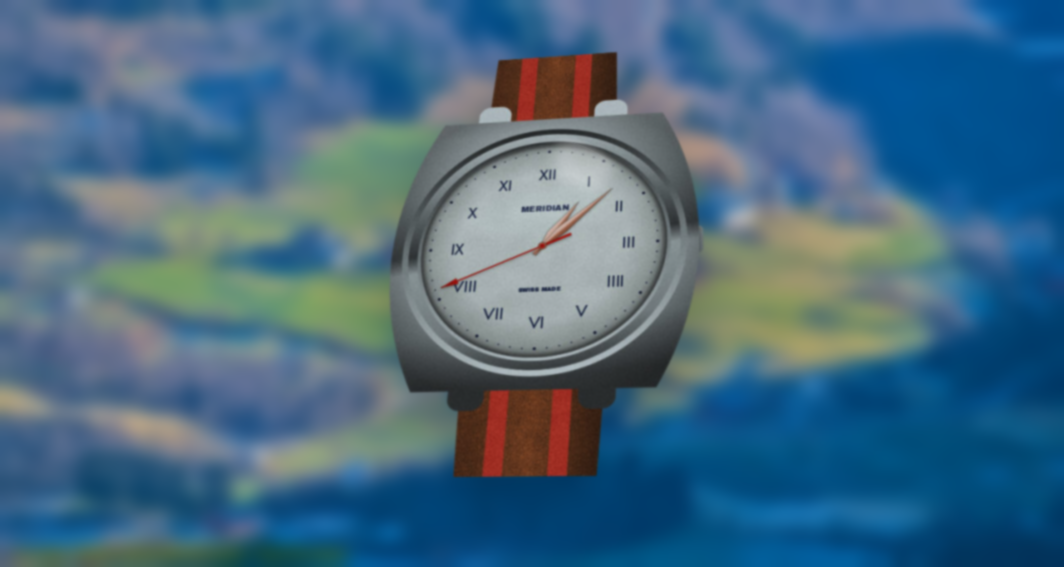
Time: 1h07m41s
